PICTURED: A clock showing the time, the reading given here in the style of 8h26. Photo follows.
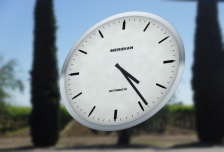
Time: 4h24
